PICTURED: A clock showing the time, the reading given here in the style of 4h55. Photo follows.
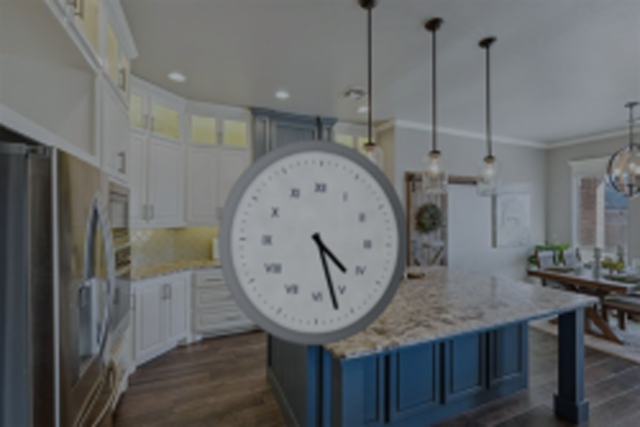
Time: 4h27
